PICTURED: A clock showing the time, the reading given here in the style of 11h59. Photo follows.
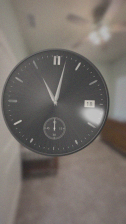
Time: 11h02
